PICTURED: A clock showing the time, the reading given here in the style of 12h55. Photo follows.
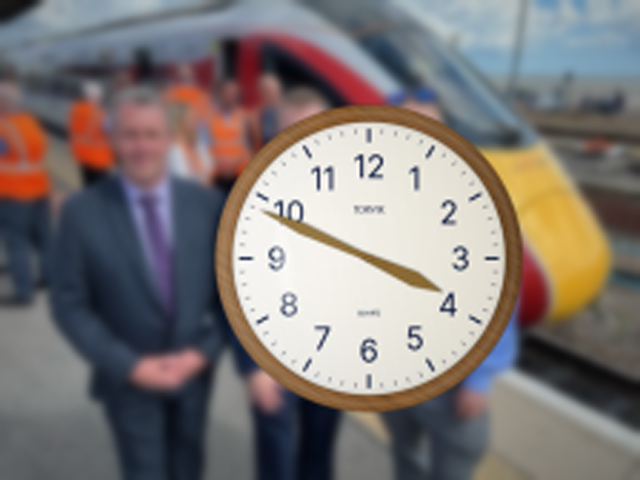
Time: 3h49
